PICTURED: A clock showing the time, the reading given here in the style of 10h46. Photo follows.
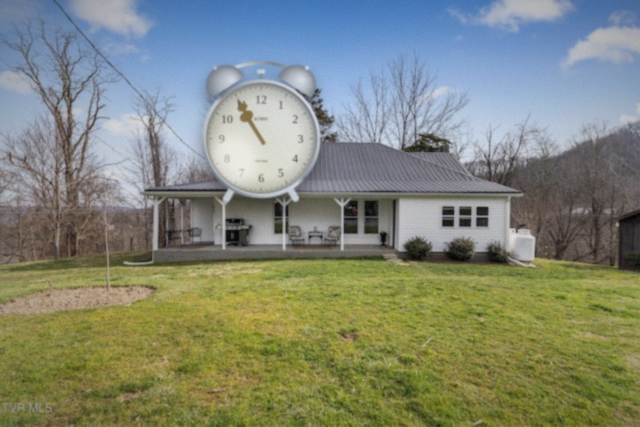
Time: 10h55
